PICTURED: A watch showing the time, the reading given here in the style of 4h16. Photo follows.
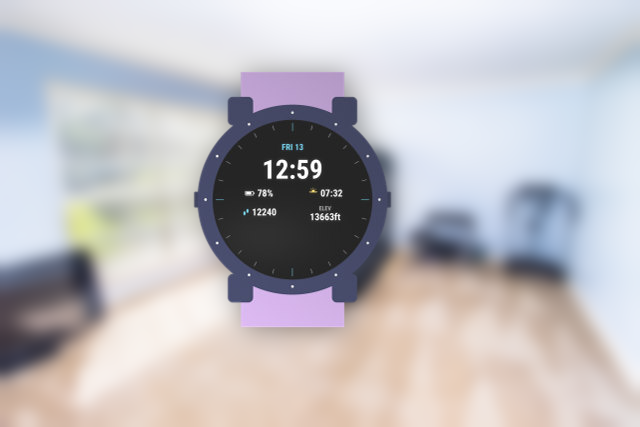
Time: 12h59
